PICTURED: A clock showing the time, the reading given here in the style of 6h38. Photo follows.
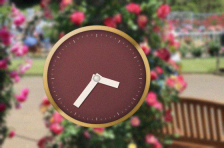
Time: 3h36
